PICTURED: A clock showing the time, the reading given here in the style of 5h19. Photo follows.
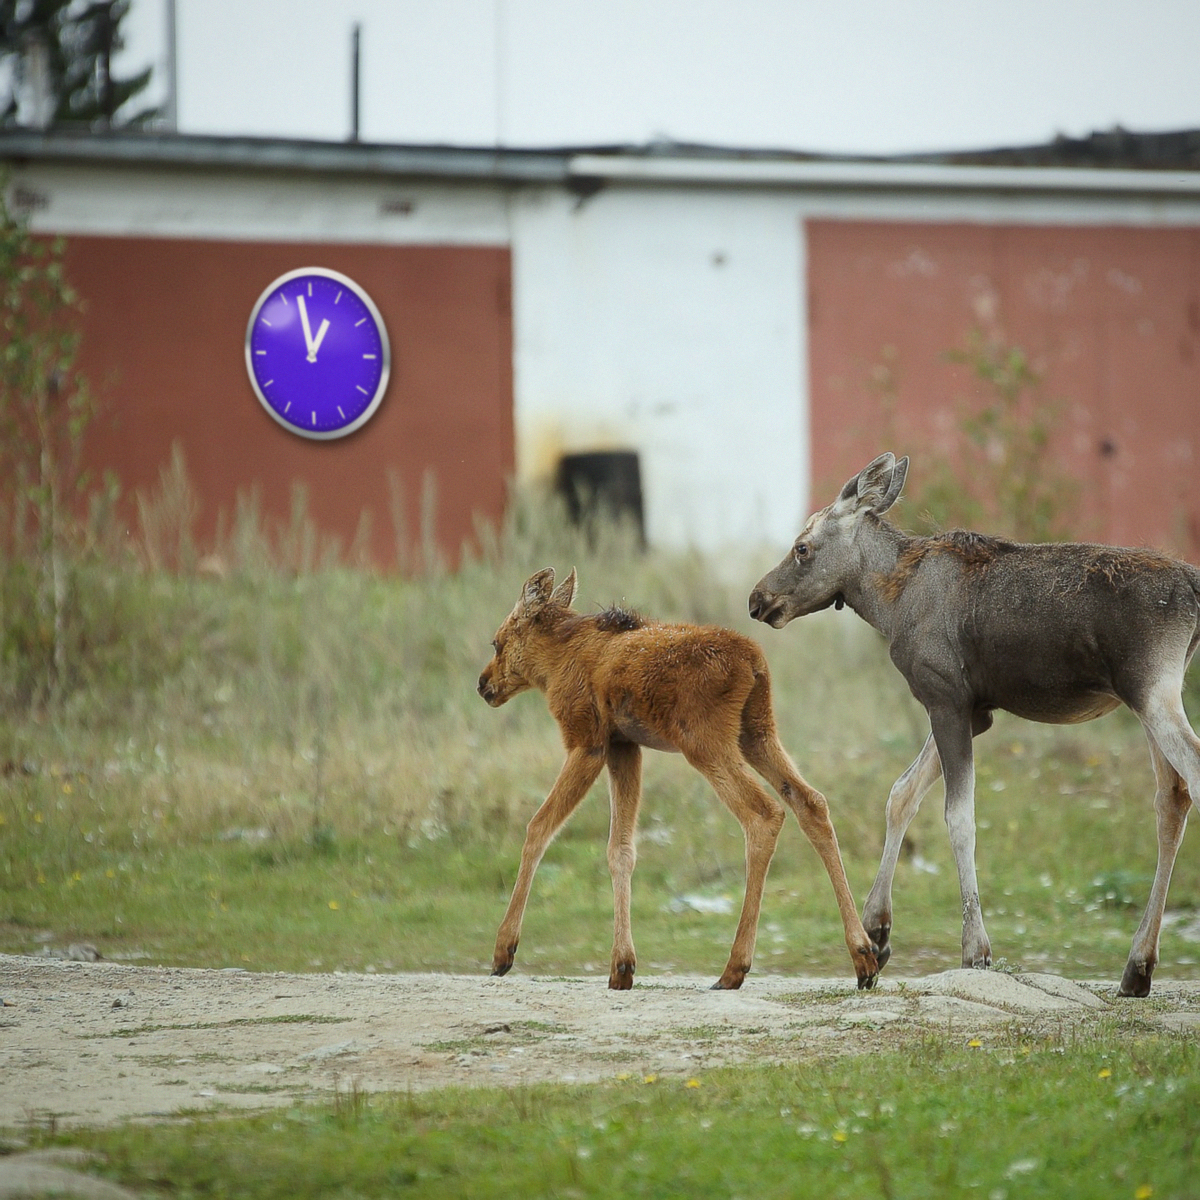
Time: 12h58
